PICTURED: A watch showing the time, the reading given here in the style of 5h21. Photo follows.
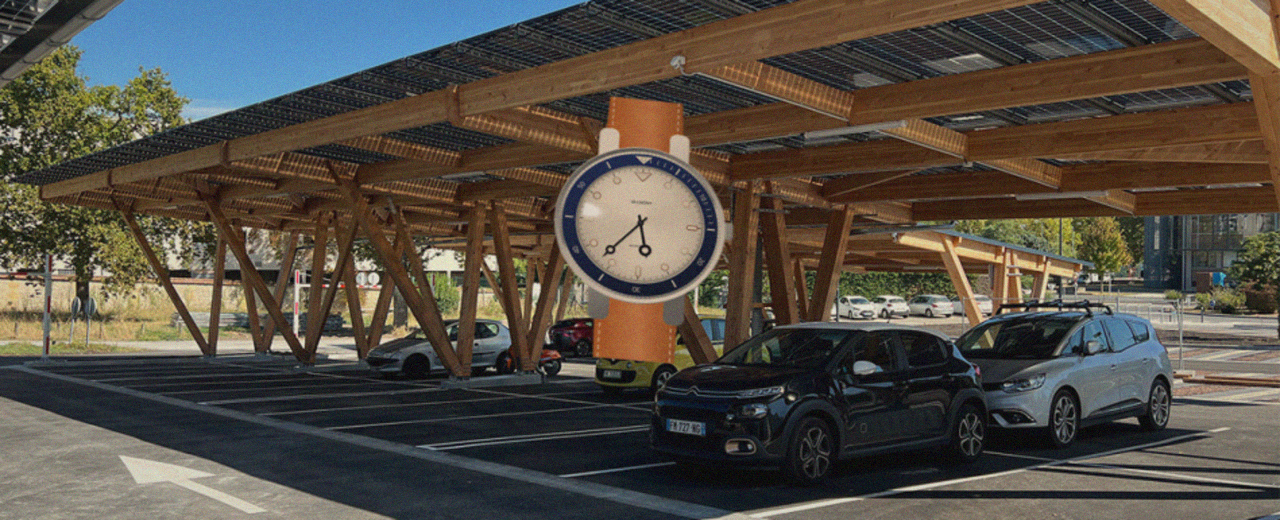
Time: 5h37
